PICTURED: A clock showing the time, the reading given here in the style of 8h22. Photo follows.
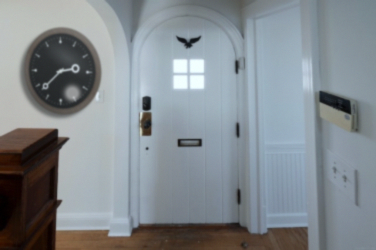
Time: 2h38
